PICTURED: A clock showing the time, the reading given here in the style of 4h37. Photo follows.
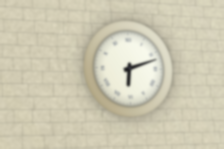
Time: 6h12
